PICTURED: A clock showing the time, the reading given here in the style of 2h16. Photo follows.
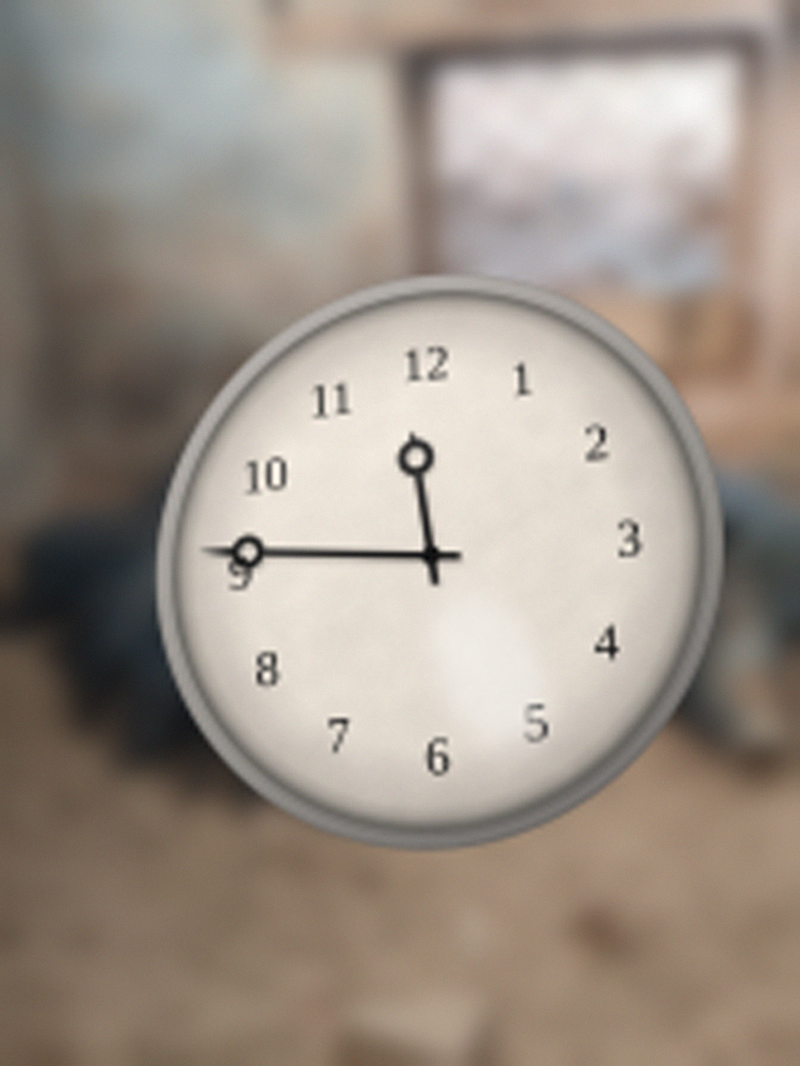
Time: 11h46
